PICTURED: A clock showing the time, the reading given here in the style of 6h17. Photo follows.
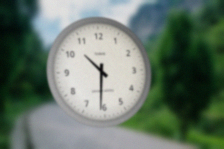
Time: 10h31
